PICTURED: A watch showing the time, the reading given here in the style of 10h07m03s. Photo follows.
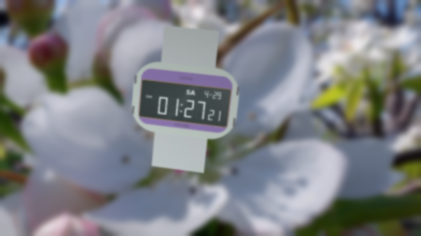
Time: 1h27m21s
